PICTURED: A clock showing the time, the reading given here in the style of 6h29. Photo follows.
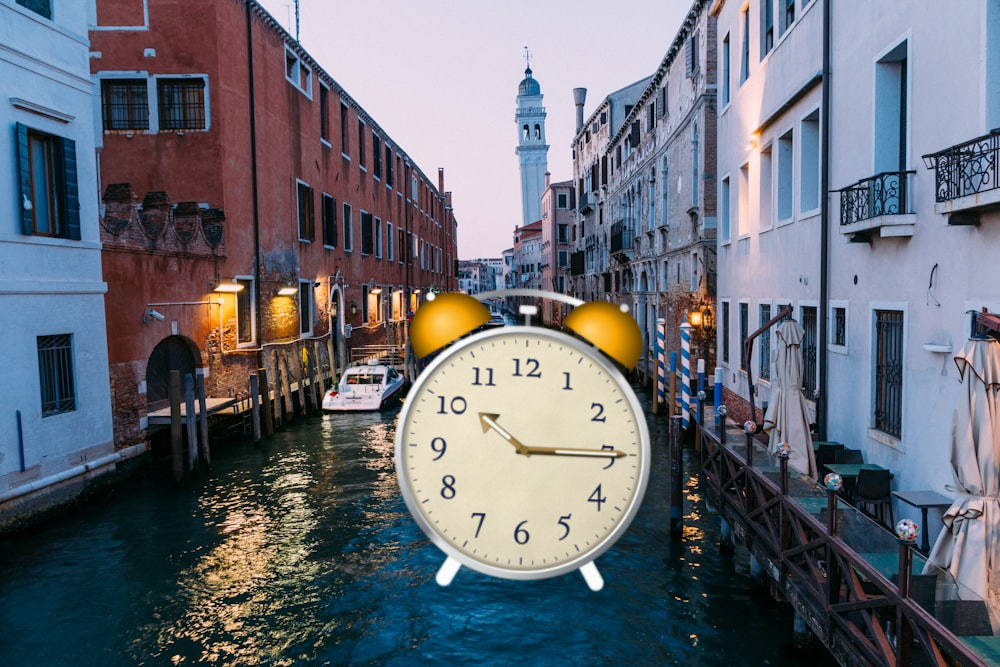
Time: 10h15
